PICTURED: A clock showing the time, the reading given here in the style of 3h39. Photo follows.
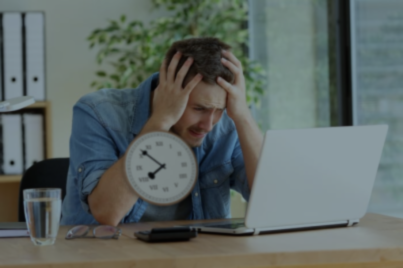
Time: 7h52
